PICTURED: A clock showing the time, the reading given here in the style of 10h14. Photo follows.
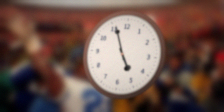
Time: 4h56
